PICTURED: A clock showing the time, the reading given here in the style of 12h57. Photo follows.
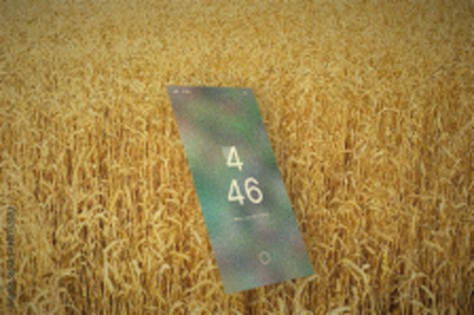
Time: 4h46
